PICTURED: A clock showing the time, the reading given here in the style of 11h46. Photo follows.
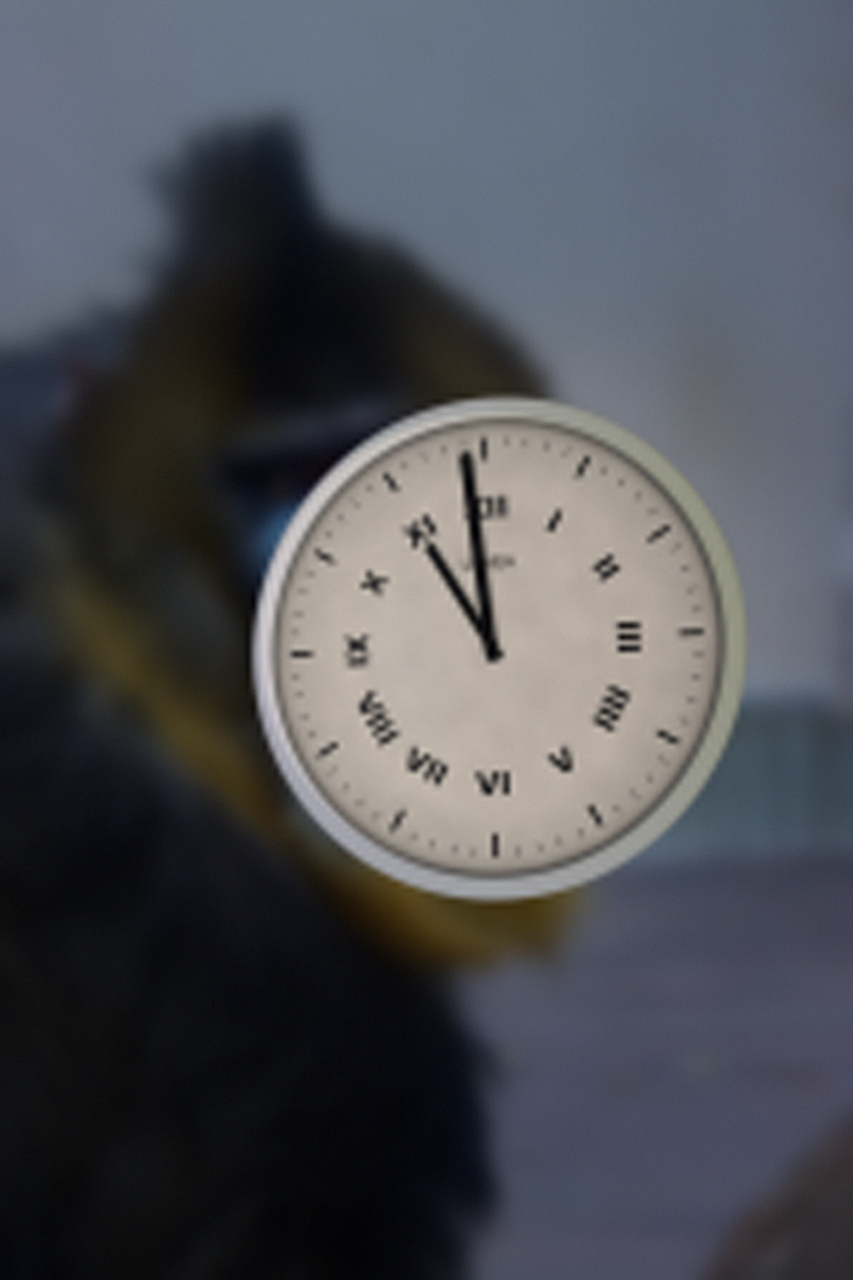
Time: 10h59
